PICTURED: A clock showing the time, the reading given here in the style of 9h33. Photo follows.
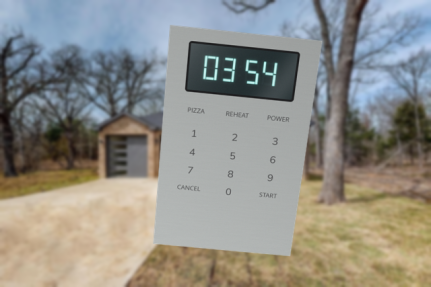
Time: 3h54
